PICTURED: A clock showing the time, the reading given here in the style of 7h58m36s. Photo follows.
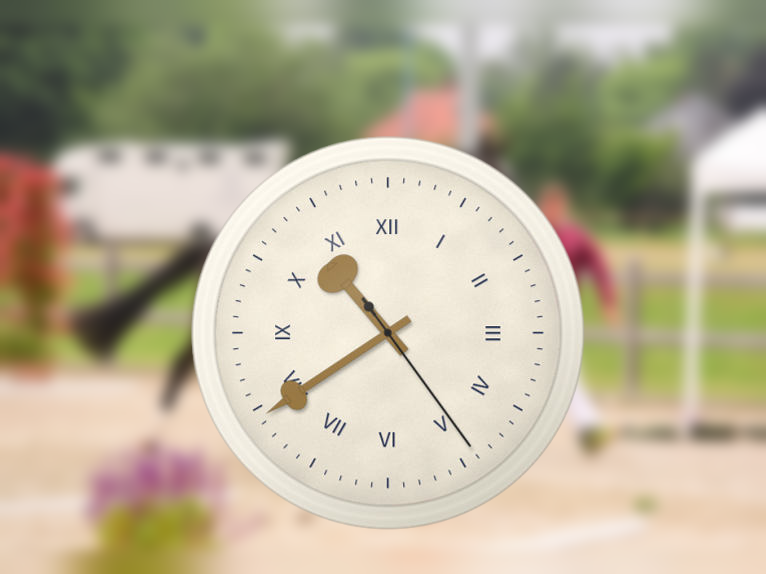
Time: 10h39m24s
